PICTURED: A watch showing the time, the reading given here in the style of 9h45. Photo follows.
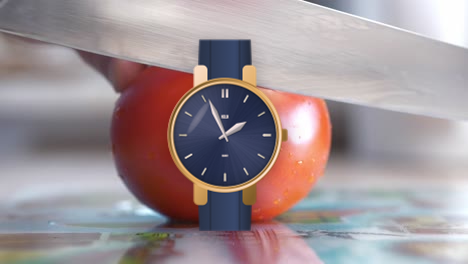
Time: 1h56
